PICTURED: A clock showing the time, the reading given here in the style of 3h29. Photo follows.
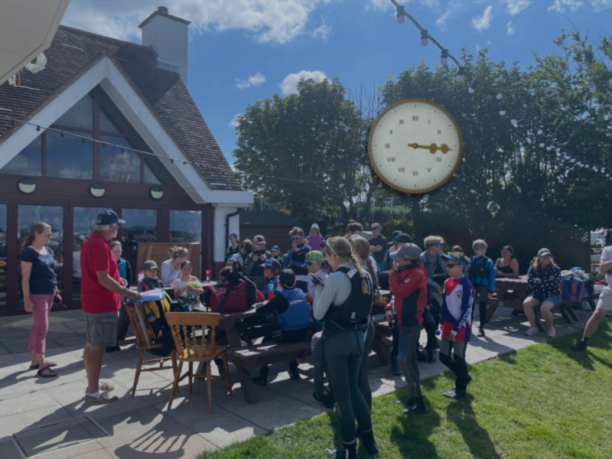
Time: 3h16
